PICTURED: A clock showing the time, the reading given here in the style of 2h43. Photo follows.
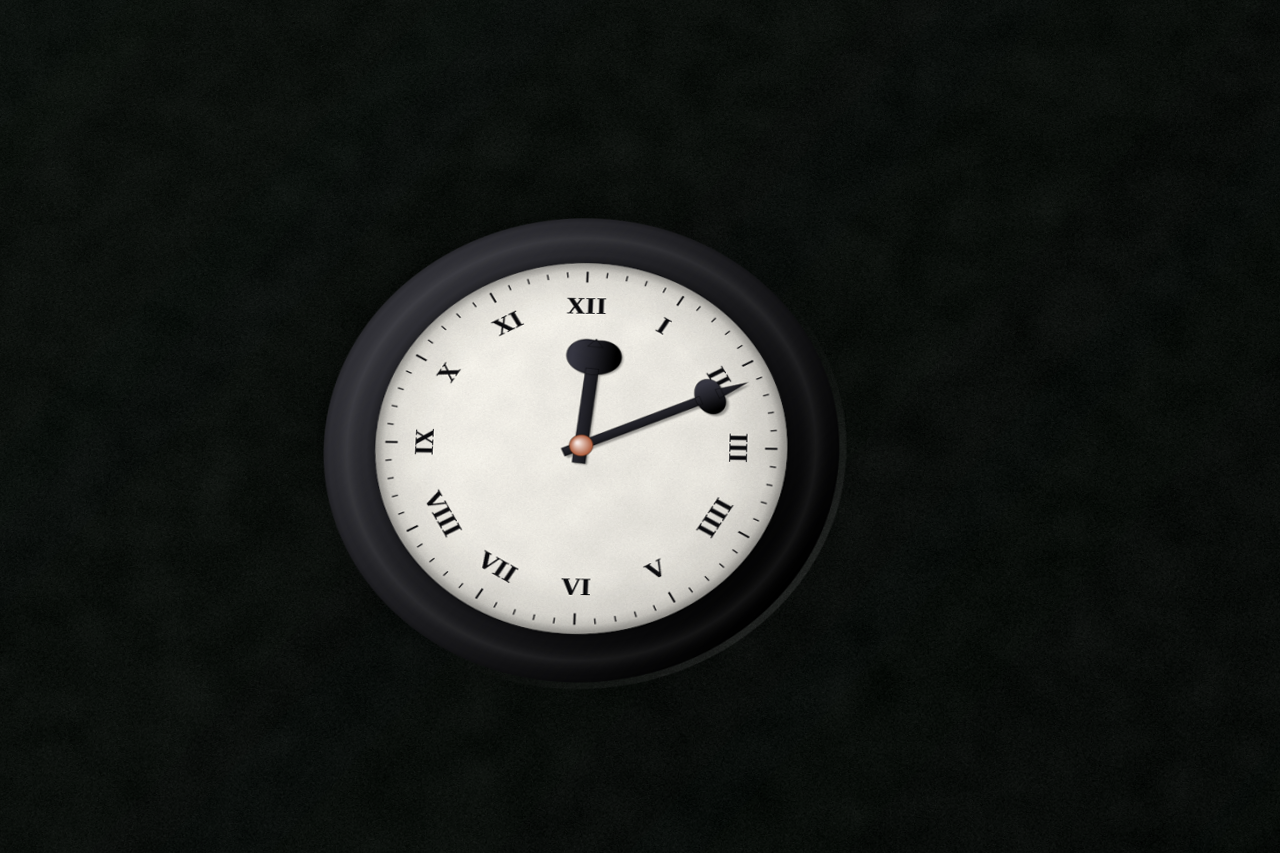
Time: 12h11
